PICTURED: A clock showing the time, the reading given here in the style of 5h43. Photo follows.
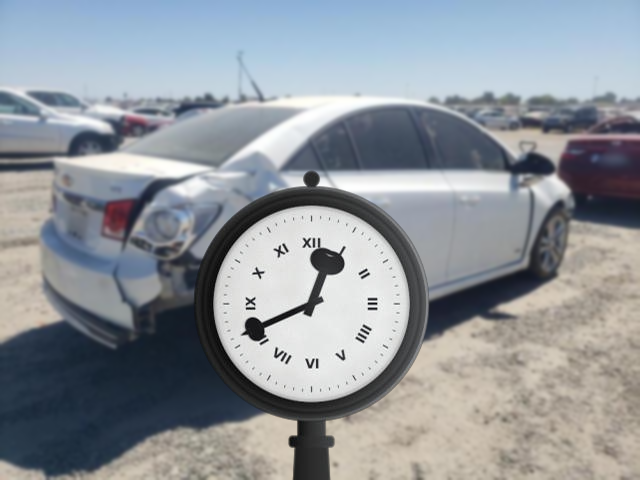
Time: 12h41
